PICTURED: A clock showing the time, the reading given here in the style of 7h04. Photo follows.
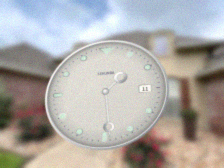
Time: 1h29
